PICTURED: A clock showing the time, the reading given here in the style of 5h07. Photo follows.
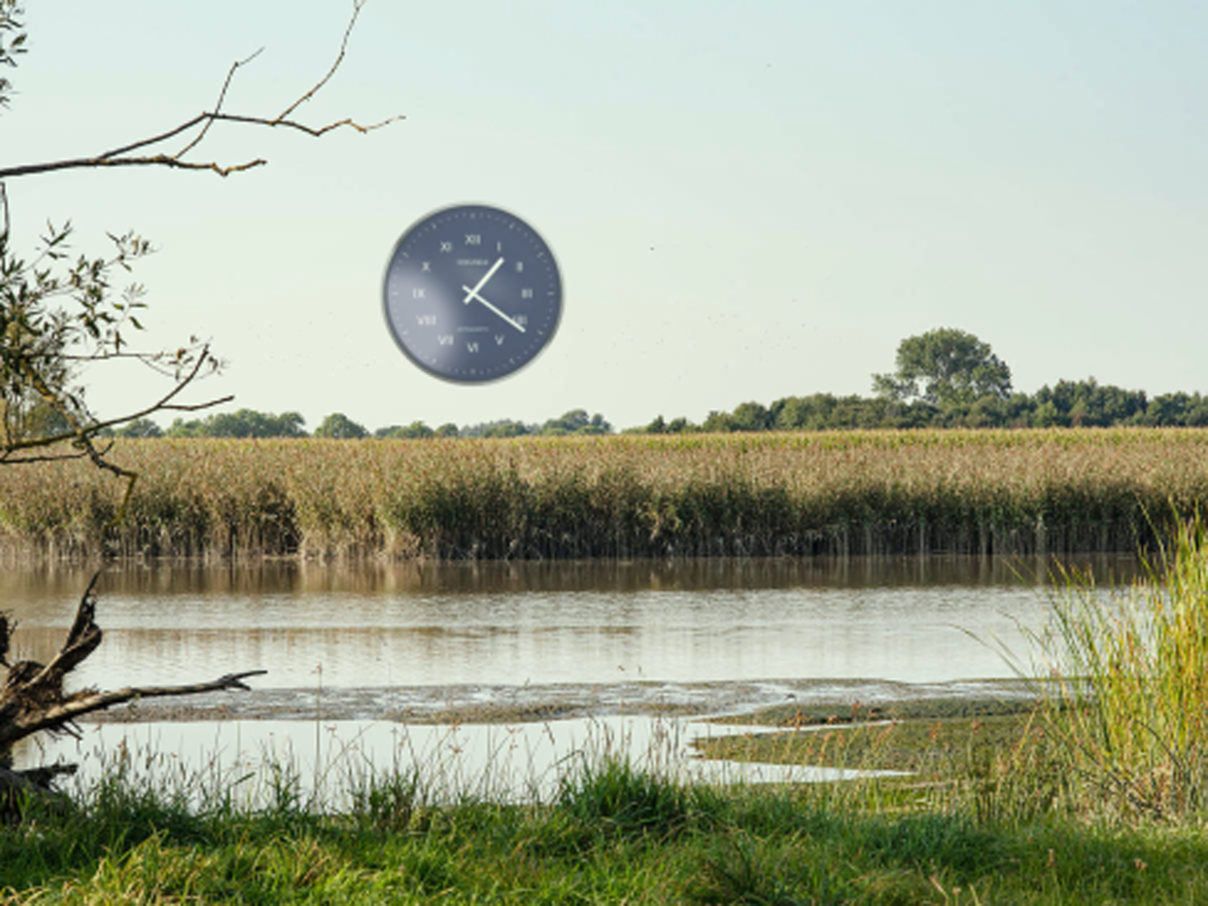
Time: 1h21
